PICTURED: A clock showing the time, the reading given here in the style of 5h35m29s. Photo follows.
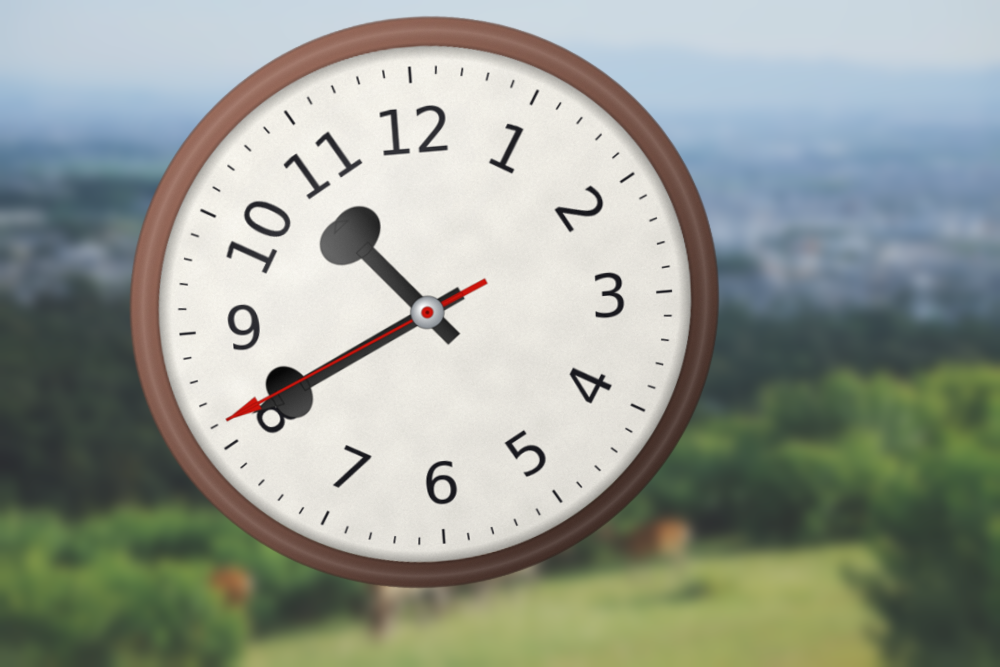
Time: 10h40m41s
